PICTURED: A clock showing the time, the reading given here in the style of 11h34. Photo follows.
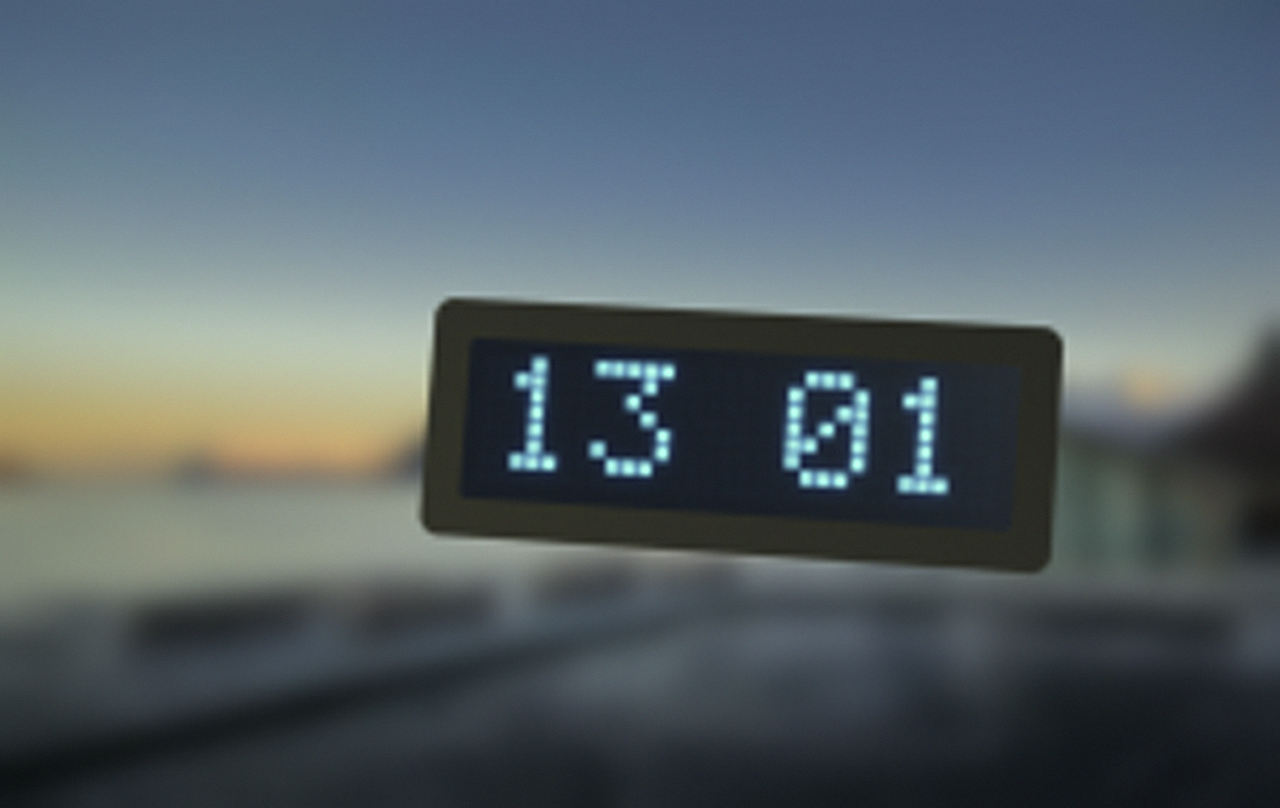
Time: 13h01
